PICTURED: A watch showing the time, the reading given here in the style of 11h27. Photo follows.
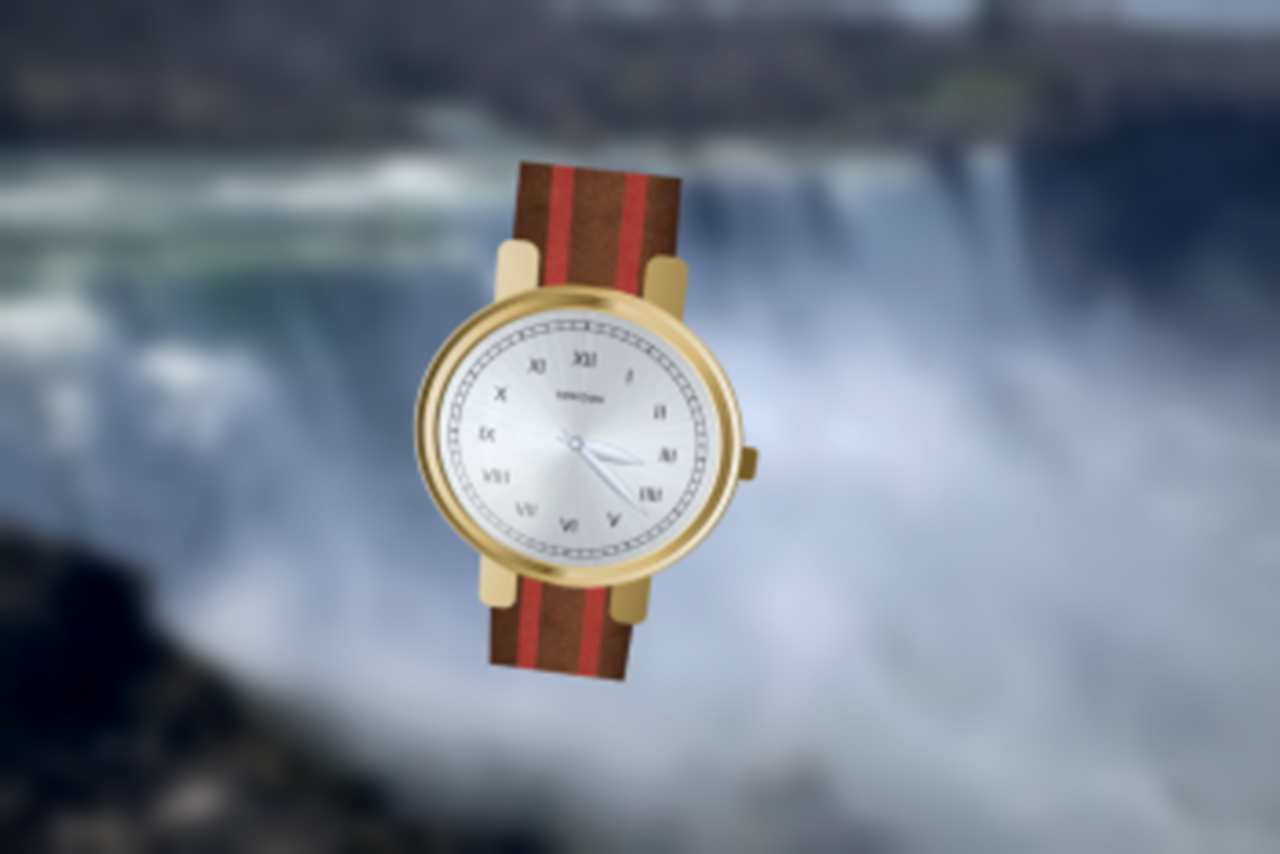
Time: 3h22
